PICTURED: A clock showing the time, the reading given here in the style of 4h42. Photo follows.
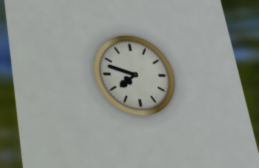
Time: 7h48
